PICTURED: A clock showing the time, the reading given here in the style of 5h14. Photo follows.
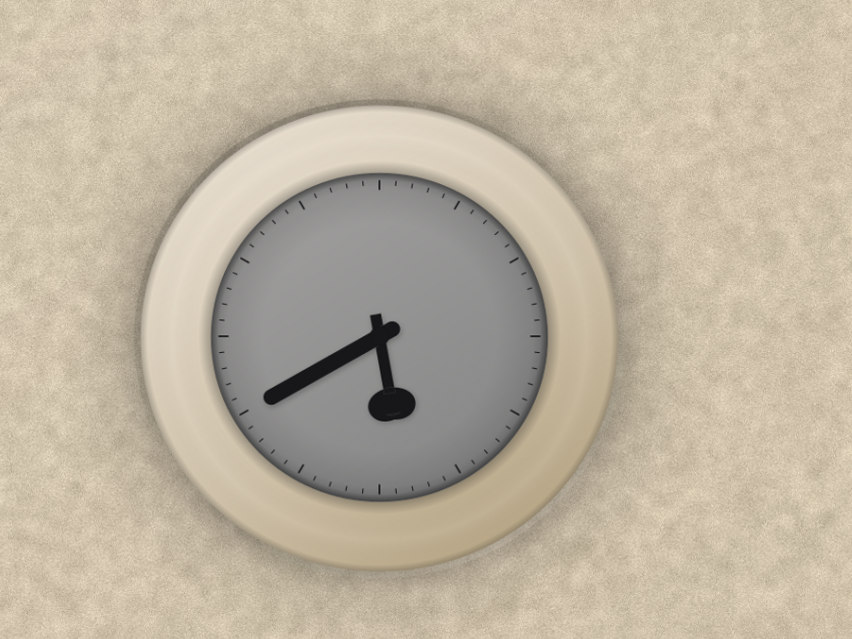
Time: 5h40
